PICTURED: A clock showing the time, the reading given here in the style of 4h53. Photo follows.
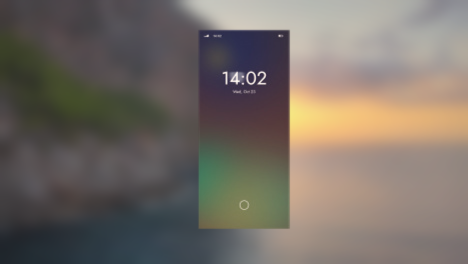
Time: 14h02
